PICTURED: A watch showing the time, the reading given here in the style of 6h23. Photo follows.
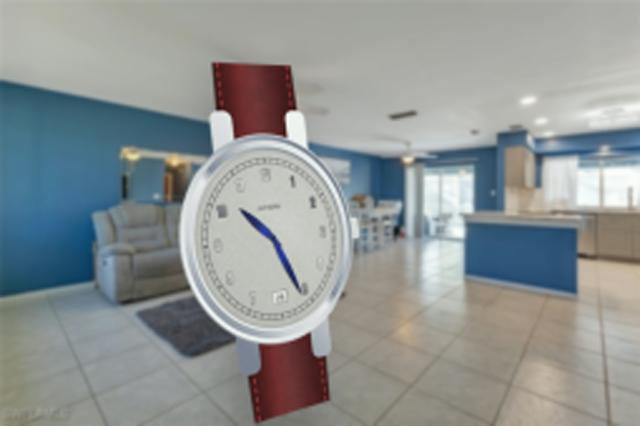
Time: 10h26
